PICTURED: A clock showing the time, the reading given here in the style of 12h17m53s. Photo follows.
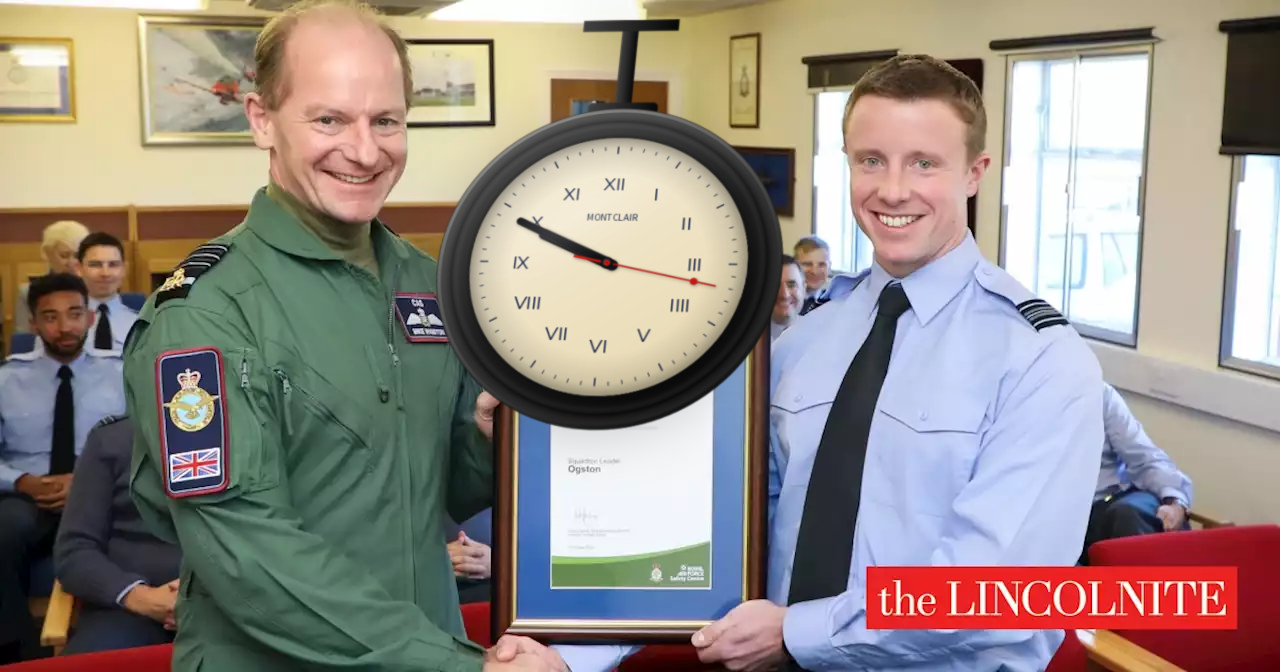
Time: 9h49m17s
